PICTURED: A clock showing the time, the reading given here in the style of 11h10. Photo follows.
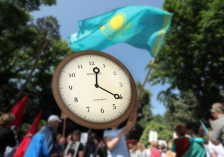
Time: 12h21
